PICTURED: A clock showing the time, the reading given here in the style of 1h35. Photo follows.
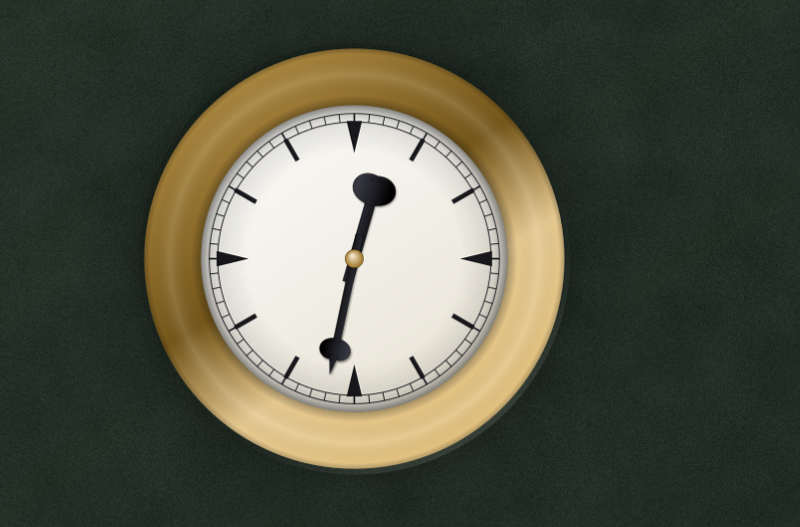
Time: 12h32
